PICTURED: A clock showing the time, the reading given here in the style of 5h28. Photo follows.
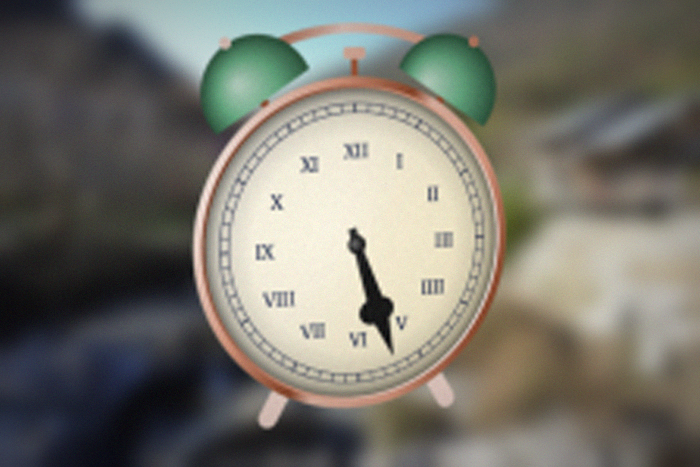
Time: 5h27
